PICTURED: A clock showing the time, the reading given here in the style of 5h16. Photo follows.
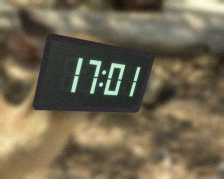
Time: 17h01
